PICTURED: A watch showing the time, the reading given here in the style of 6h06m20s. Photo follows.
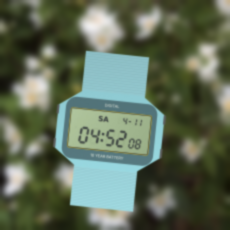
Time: 4h52m08s
